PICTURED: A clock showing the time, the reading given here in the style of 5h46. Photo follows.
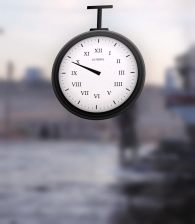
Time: 9h49
